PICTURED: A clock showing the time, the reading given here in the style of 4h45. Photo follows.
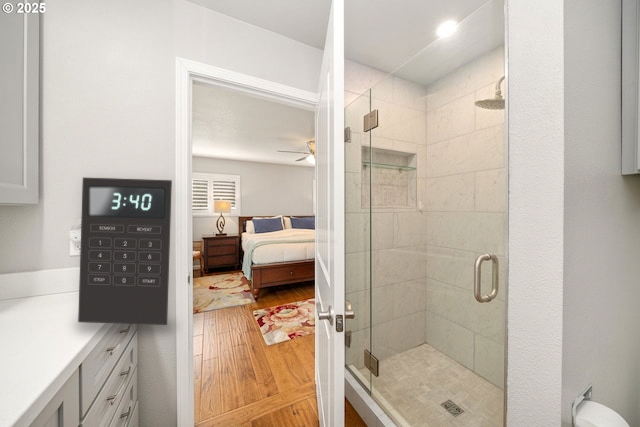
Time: 3h40
